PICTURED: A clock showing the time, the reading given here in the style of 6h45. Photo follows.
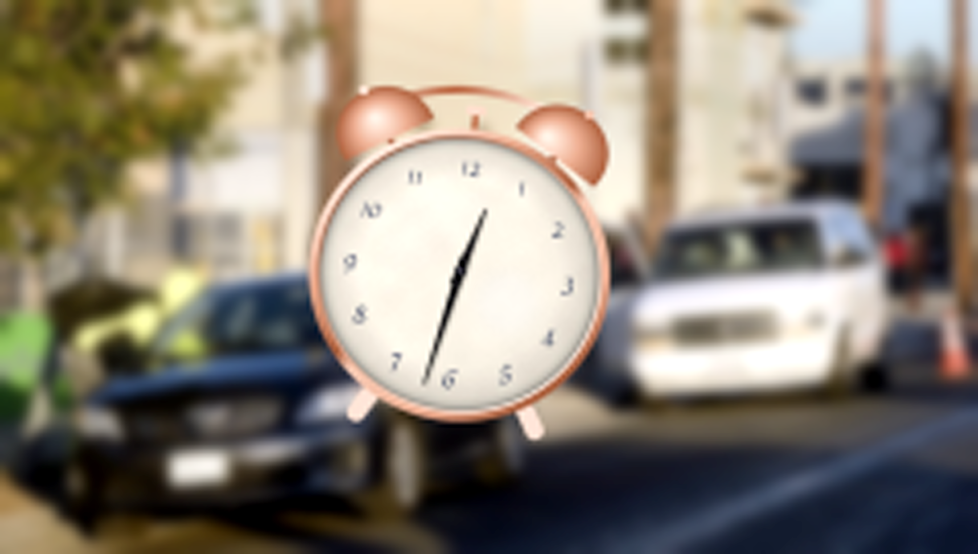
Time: 12h32
